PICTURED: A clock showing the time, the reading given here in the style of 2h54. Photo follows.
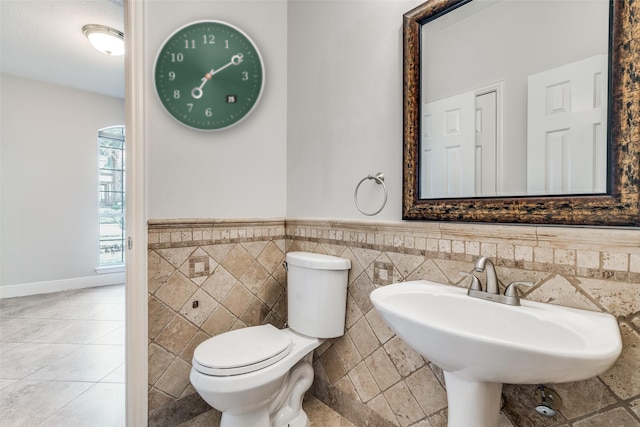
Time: 7h10
